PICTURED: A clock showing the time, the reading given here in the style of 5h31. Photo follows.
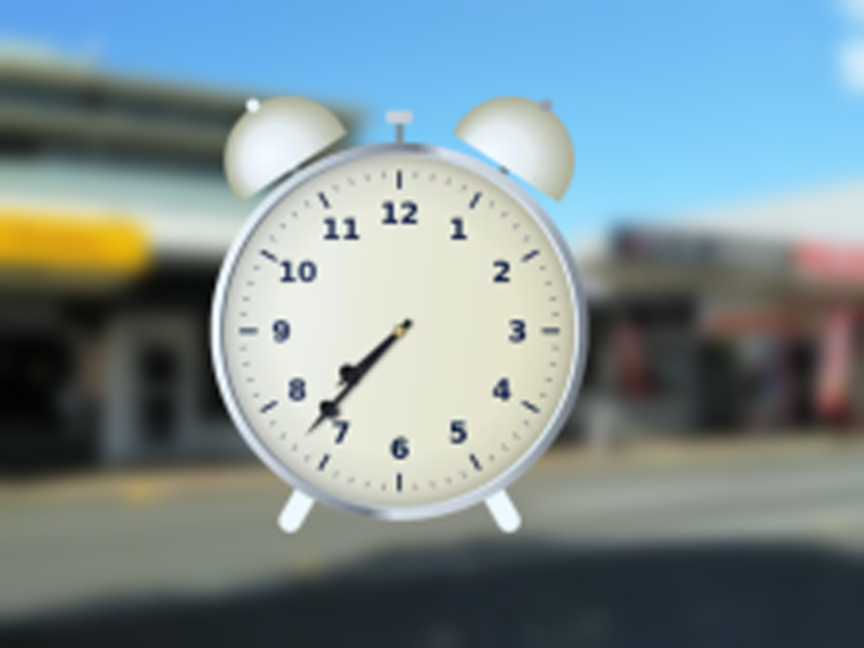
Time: 7h37
